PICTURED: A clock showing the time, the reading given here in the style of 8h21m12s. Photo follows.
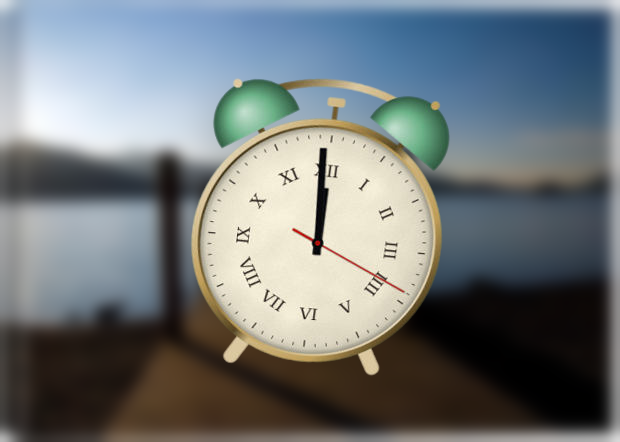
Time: 11h59m19s
